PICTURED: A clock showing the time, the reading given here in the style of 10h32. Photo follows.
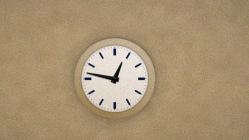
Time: 12h47
